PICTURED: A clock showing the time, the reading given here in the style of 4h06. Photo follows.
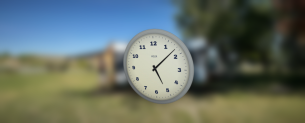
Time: 5h08
